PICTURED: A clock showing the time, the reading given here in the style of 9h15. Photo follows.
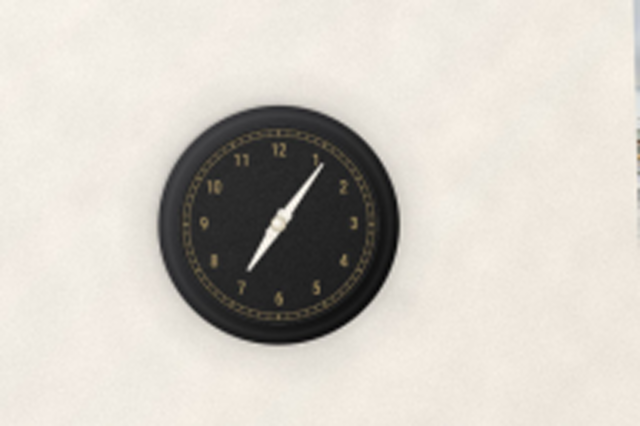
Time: 7h06
